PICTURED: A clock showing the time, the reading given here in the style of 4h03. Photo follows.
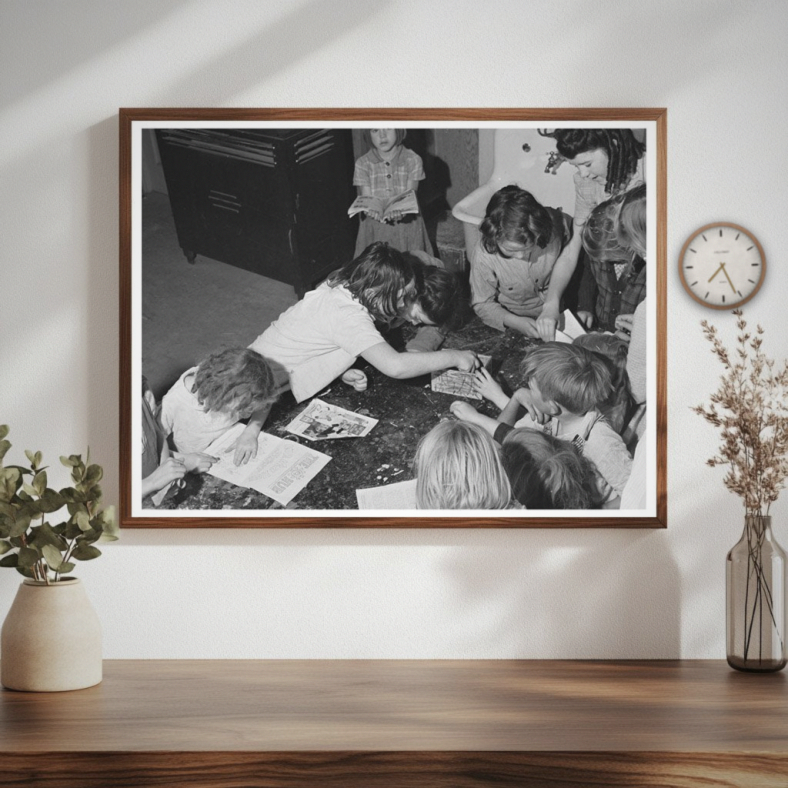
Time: 7h26
